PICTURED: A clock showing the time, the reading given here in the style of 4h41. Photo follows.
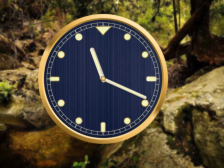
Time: 11h19
